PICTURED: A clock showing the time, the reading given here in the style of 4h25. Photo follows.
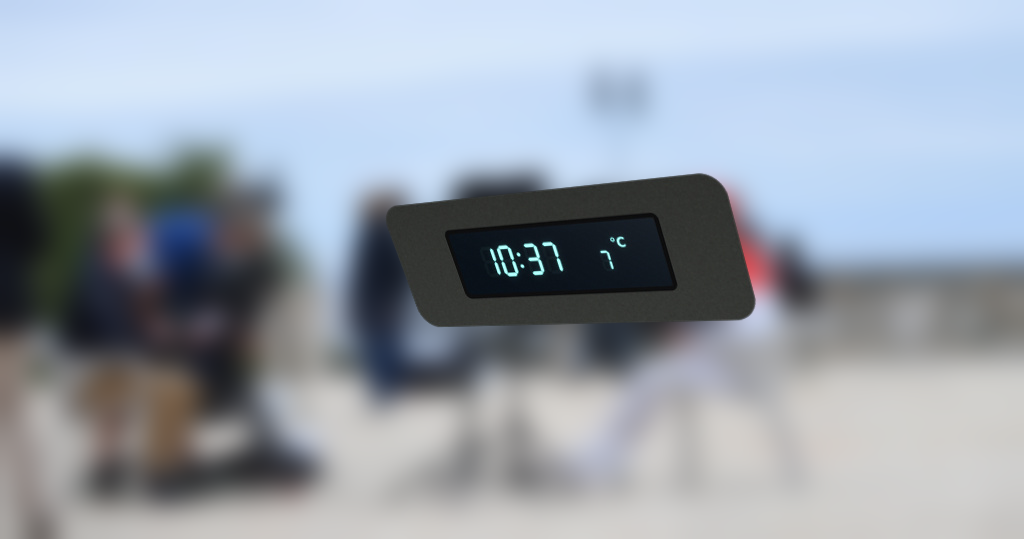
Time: 10h37
